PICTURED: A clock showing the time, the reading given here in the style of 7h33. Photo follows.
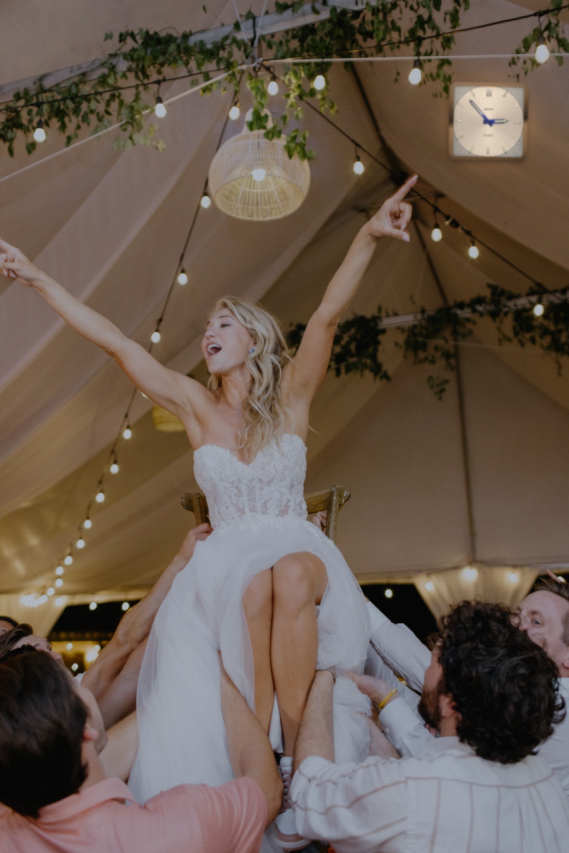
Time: 2h53
